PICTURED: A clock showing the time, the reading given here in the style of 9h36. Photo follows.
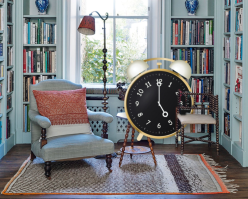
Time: 5h00
